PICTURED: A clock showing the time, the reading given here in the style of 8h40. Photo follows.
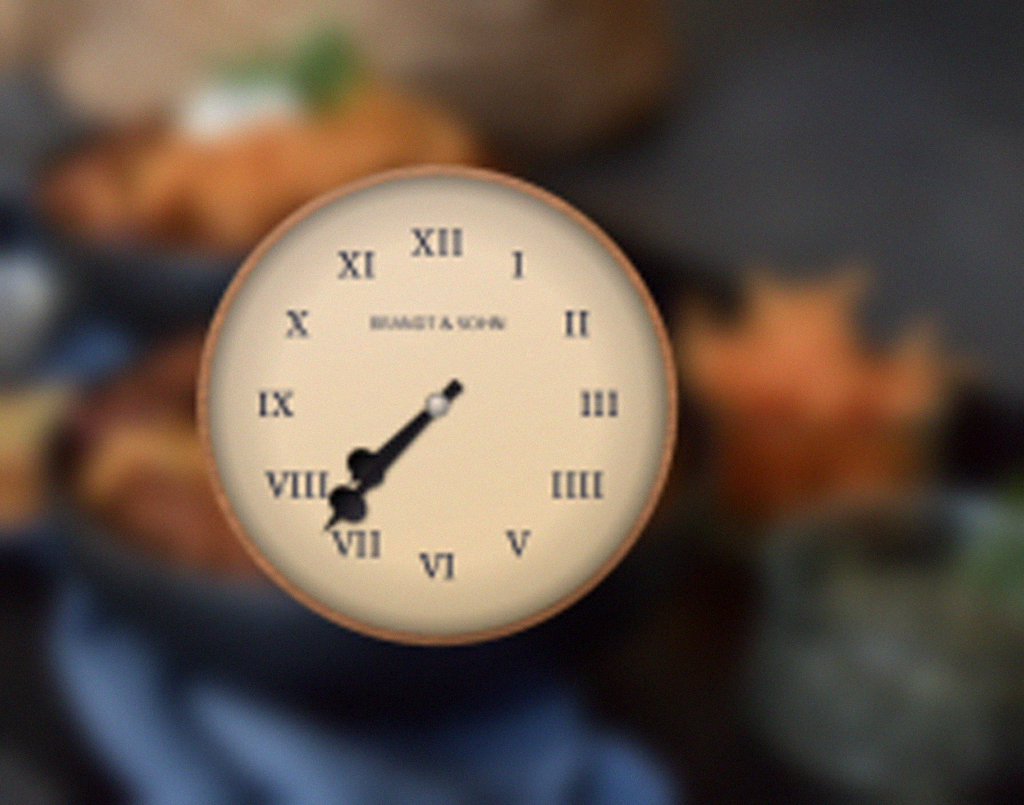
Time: 7h37
